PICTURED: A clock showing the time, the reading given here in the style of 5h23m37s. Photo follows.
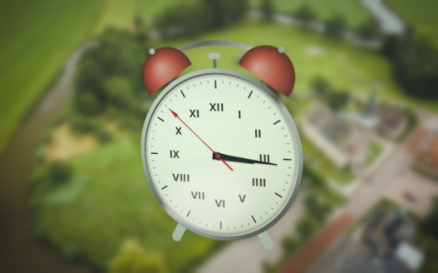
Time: 3h15m52s
